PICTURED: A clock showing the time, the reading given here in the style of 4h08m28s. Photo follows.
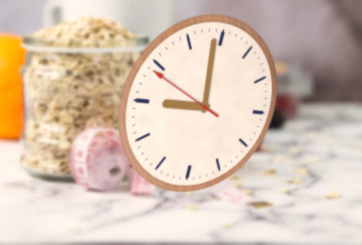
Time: 8h58m49s
